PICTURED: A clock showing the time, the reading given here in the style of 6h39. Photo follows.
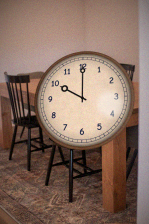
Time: 10h00
